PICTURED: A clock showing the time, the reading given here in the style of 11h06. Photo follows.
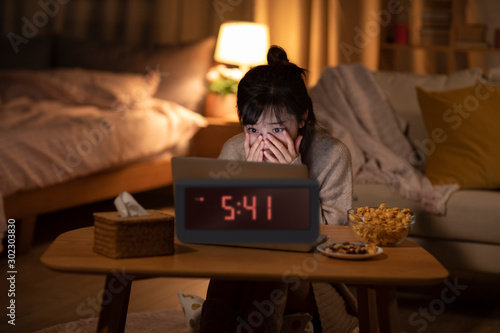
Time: 5h41
